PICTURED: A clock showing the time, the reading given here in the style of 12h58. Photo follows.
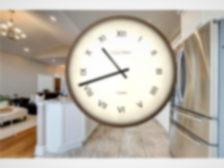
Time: 10h42
